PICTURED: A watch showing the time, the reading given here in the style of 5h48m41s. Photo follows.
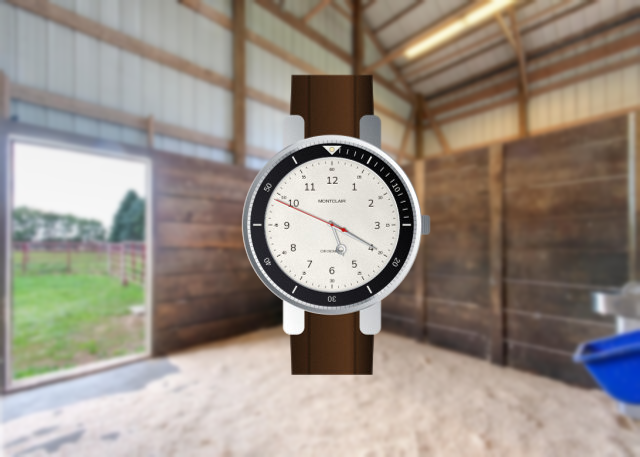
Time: 5h19m49s
